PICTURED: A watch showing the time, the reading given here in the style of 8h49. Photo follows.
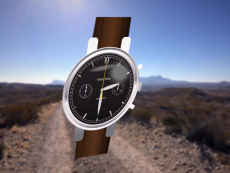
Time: 2h30
